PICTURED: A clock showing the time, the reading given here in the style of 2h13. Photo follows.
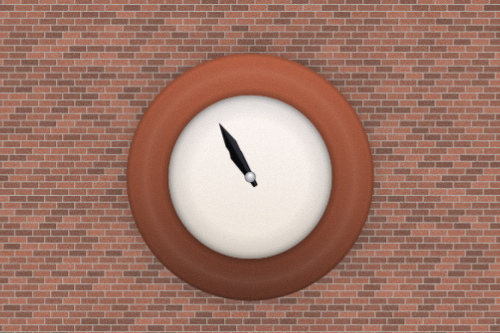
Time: 10h55
